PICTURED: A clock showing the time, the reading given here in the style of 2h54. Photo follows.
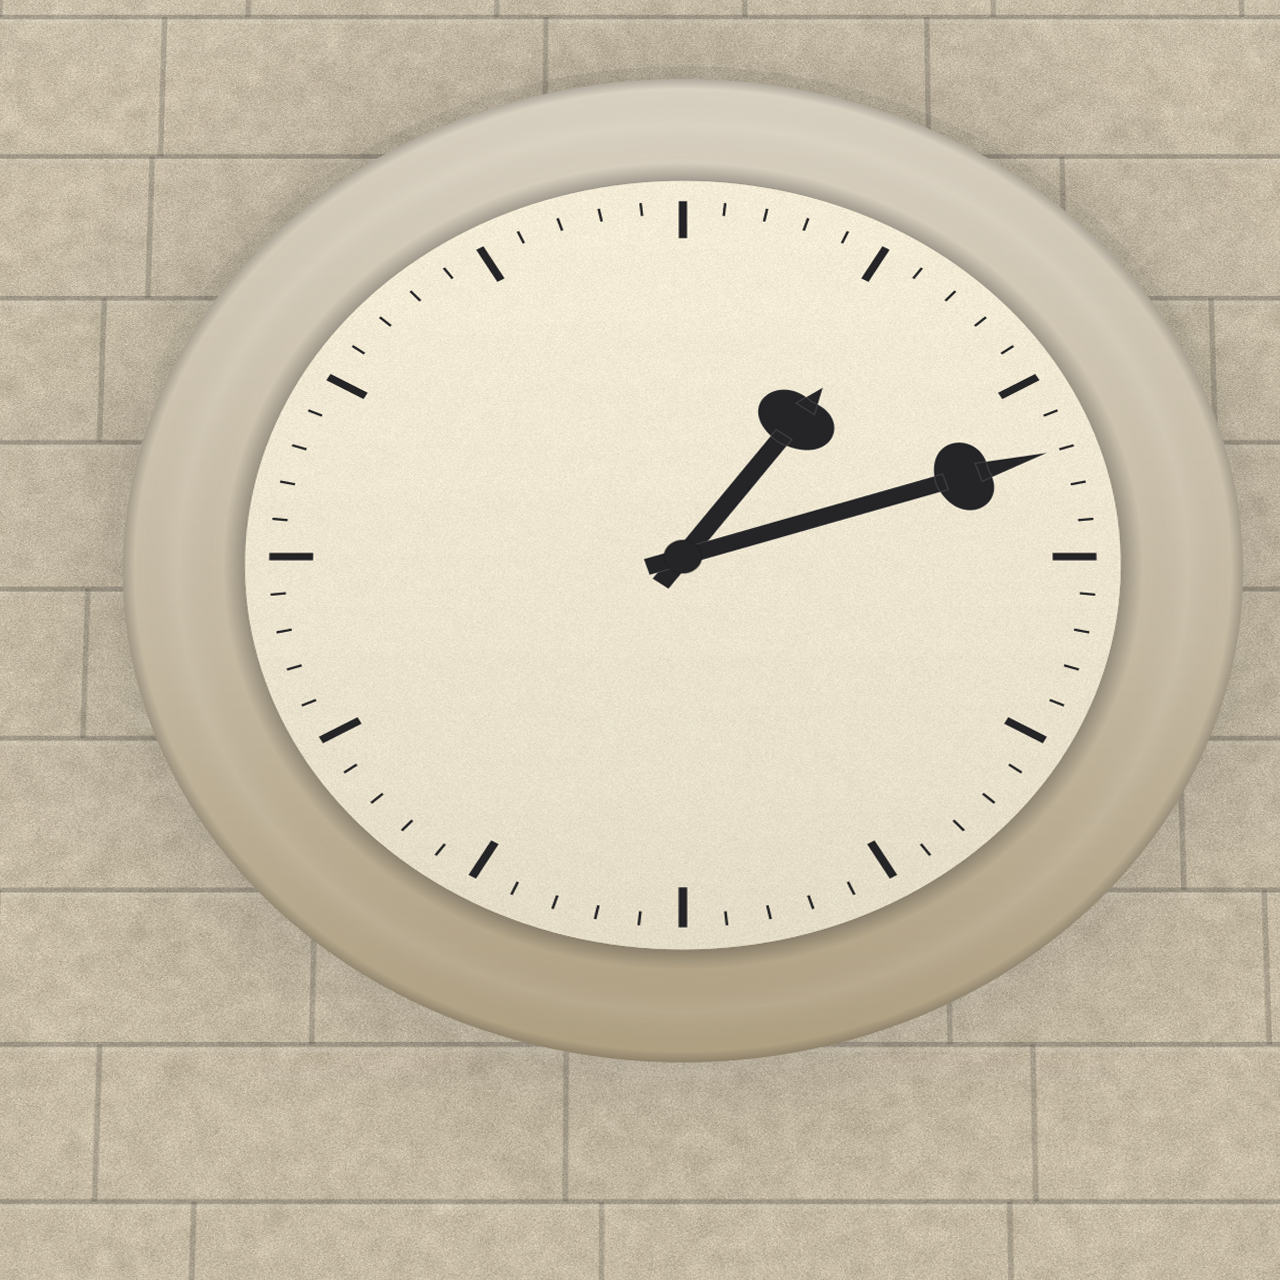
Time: 1h12
